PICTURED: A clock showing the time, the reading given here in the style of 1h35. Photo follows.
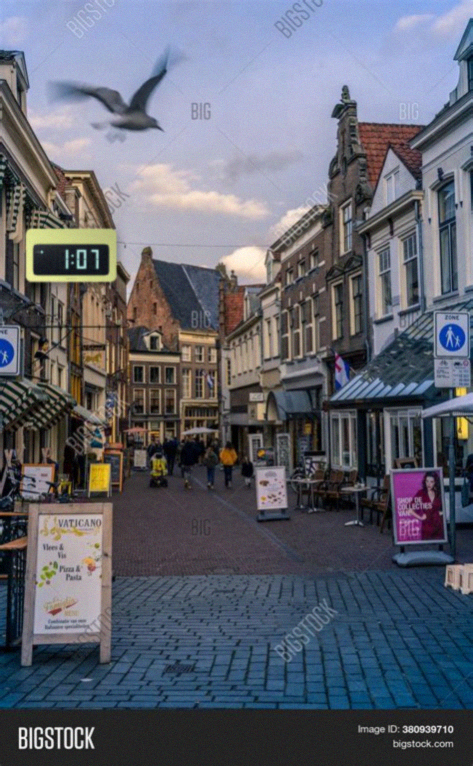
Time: 1h07
